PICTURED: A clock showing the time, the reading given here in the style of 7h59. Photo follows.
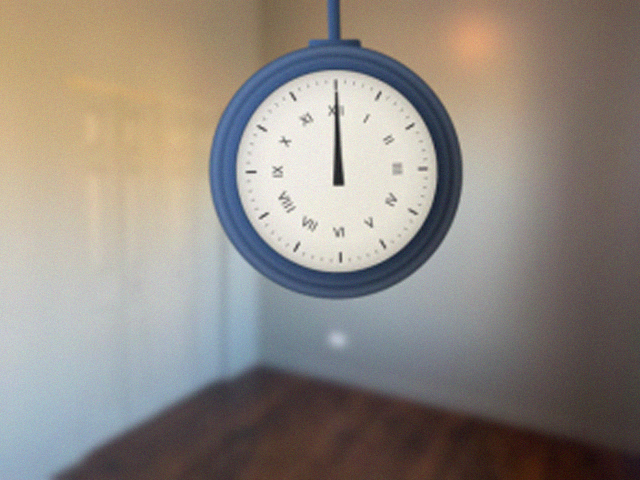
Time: 12h00
